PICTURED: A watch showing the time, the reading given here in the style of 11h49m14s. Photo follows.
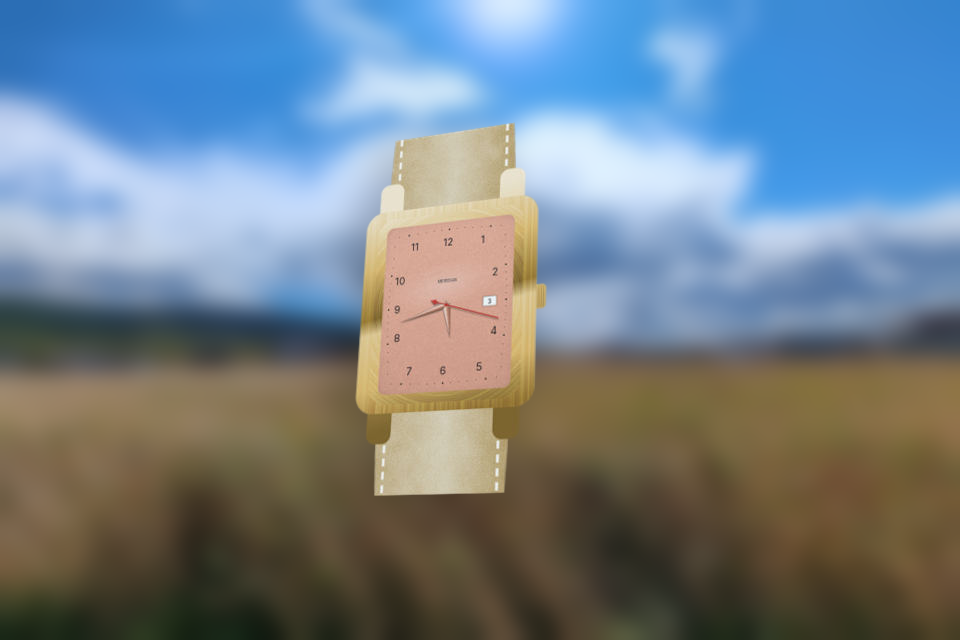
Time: 5h42m18s
